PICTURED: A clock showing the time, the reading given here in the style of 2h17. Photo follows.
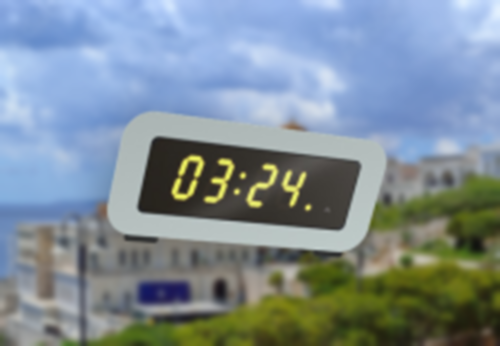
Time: 3h24
